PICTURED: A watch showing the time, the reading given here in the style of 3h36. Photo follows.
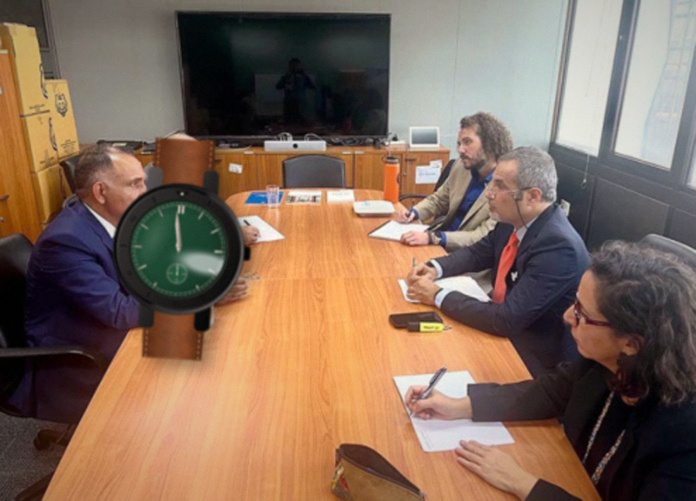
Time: 11h59
